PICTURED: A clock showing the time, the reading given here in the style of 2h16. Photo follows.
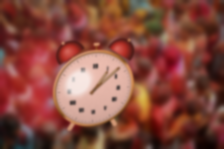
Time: 1h08
